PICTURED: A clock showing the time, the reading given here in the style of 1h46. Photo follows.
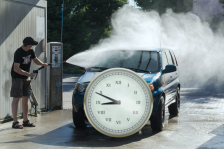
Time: 8h49
